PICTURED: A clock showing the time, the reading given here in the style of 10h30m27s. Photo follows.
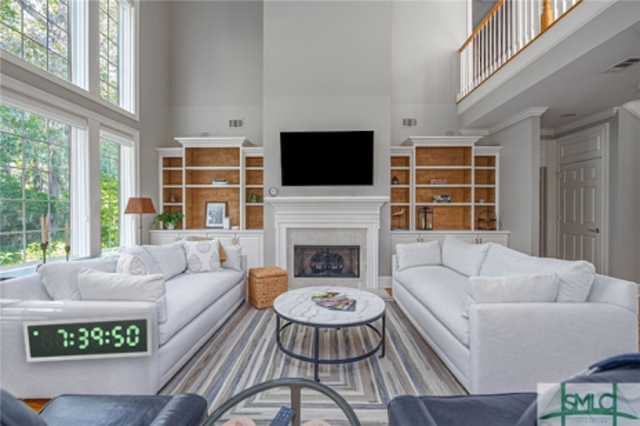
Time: 7h39m50s
